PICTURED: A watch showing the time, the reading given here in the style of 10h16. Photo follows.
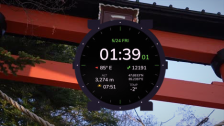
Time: 1h39
